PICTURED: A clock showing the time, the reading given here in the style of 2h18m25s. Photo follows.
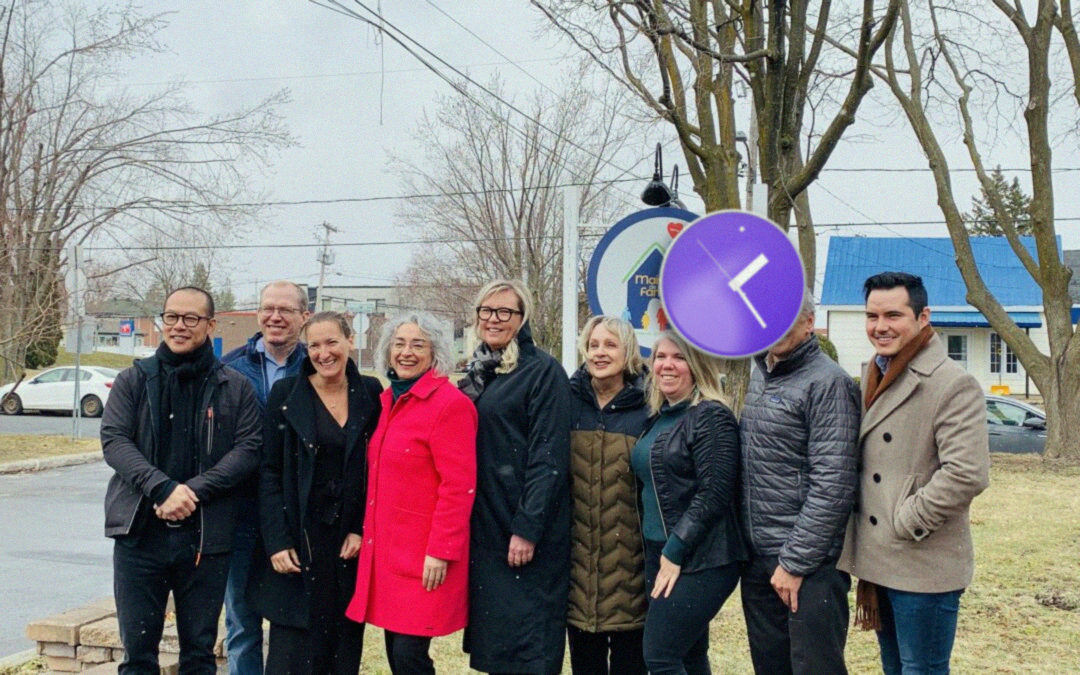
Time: 1h22m52s
